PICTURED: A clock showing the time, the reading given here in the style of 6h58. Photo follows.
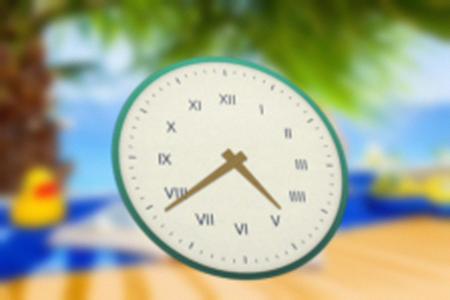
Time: 4h39
